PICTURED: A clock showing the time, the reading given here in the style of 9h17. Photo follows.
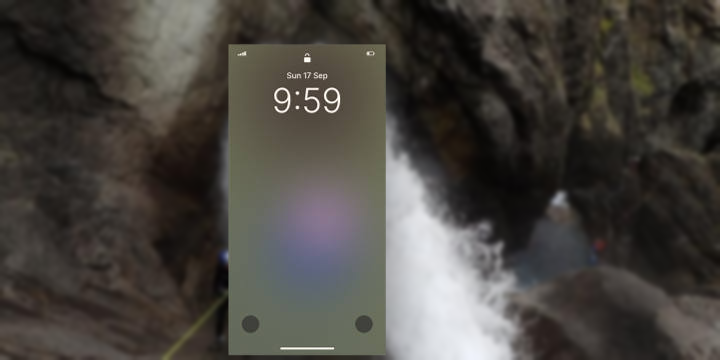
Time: 9h59
